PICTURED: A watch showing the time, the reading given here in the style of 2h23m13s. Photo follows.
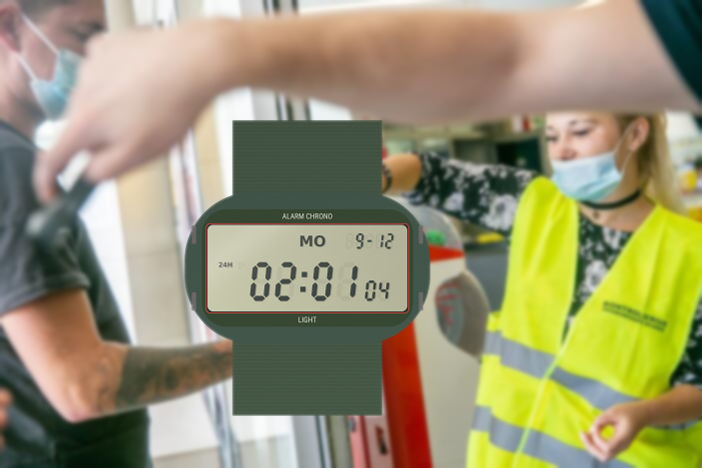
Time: 2h01m04s
